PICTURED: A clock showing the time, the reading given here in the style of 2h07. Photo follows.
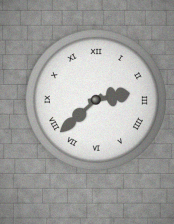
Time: 2h38
